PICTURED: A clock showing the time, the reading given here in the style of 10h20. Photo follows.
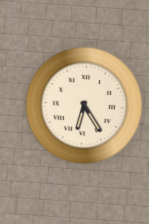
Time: 6h24
